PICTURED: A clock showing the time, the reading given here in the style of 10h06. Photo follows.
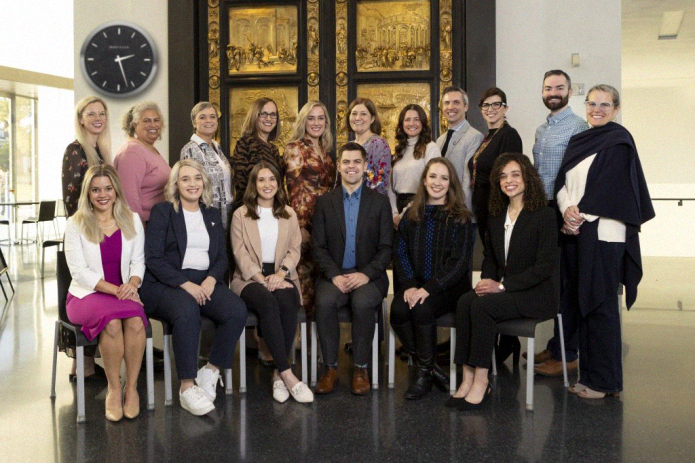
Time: 2h27
